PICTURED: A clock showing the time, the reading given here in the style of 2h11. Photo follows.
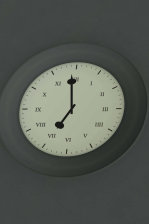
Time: 6h59
